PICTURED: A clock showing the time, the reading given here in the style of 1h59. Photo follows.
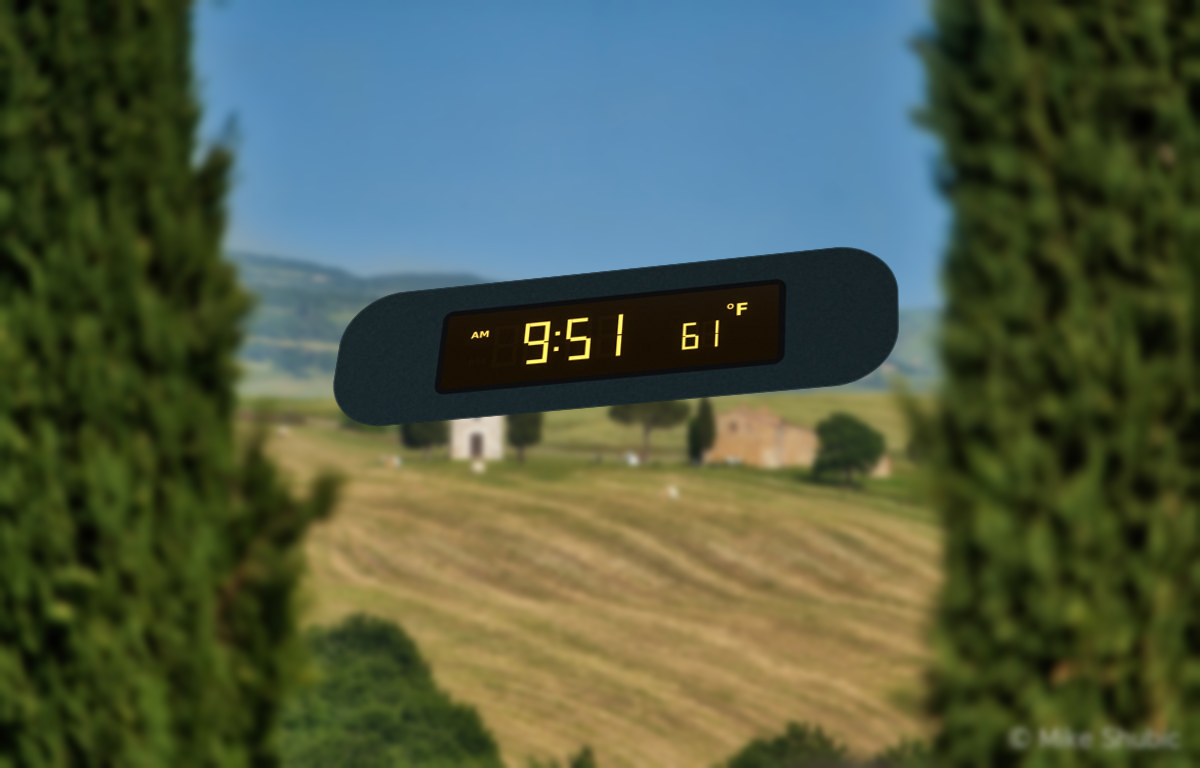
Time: 9h51
